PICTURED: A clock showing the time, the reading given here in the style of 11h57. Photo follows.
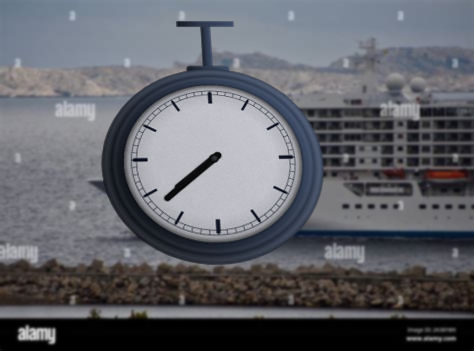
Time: 7h38
